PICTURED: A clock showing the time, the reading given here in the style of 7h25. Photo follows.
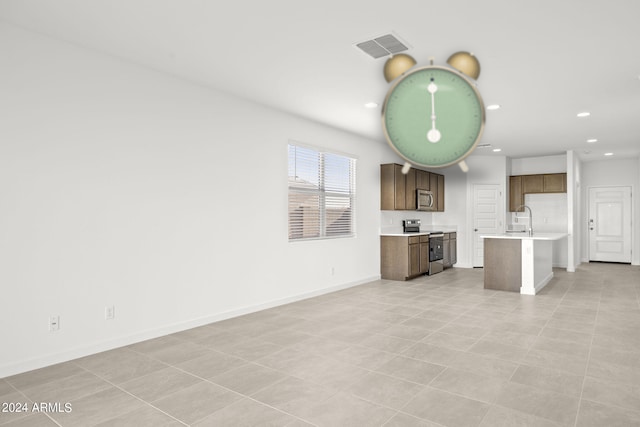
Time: 6h00
